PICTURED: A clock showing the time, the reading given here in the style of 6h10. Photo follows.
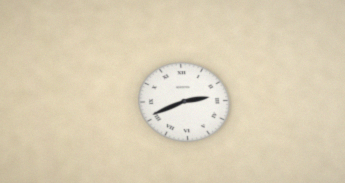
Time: 2h41
